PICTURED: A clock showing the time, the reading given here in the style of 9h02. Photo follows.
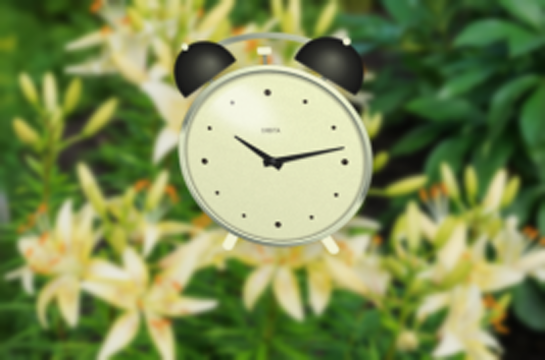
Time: 10h13
